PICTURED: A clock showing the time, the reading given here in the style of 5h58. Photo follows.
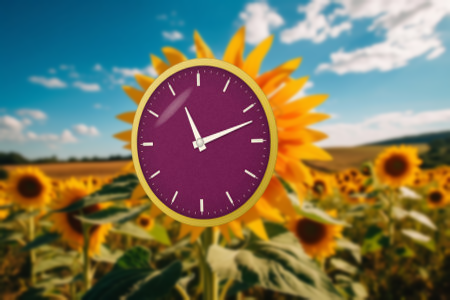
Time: 11h12
